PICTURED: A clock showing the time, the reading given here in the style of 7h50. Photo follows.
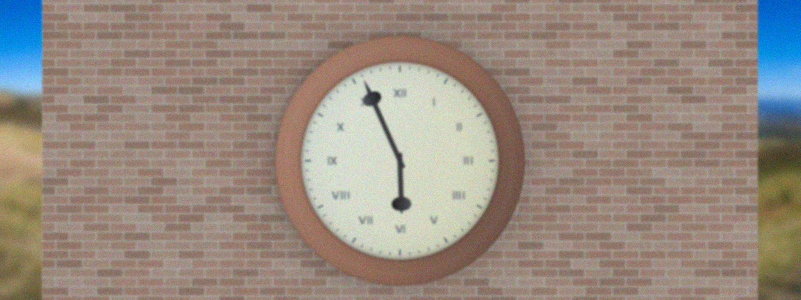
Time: 5h56
